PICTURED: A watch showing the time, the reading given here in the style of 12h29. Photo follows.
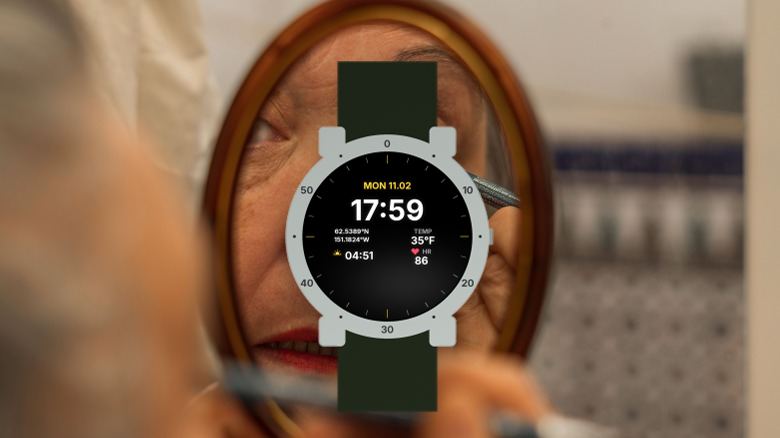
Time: 17h59
